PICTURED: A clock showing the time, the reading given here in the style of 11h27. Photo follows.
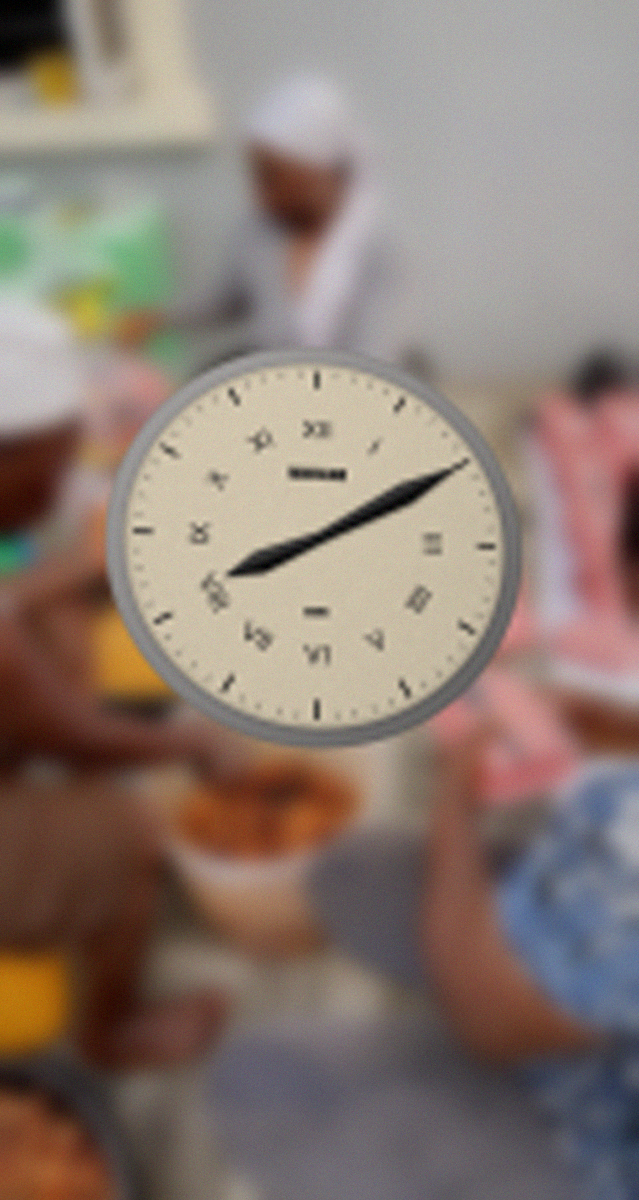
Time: 8h10
